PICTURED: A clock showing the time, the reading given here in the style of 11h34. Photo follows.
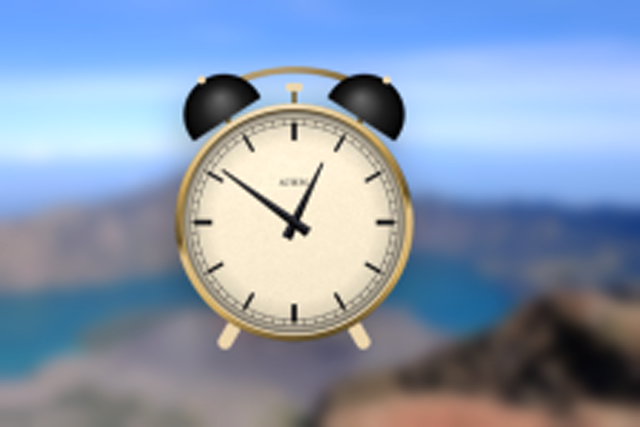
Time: 12h51
